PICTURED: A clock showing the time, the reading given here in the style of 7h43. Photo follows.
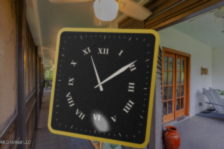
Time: 11h09
